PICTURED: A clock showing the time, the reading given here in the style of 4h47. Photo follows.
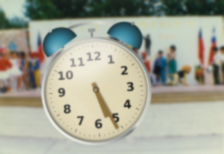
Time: 5h26
